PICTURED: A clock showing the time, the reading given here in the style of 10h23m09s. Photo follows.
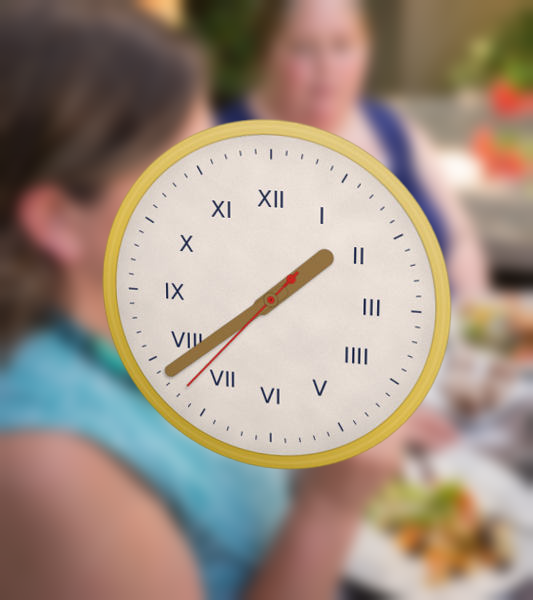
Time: 1h38m37s
